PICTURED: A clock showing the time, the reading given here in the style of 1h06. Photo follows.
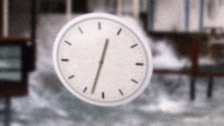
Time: 12h33
